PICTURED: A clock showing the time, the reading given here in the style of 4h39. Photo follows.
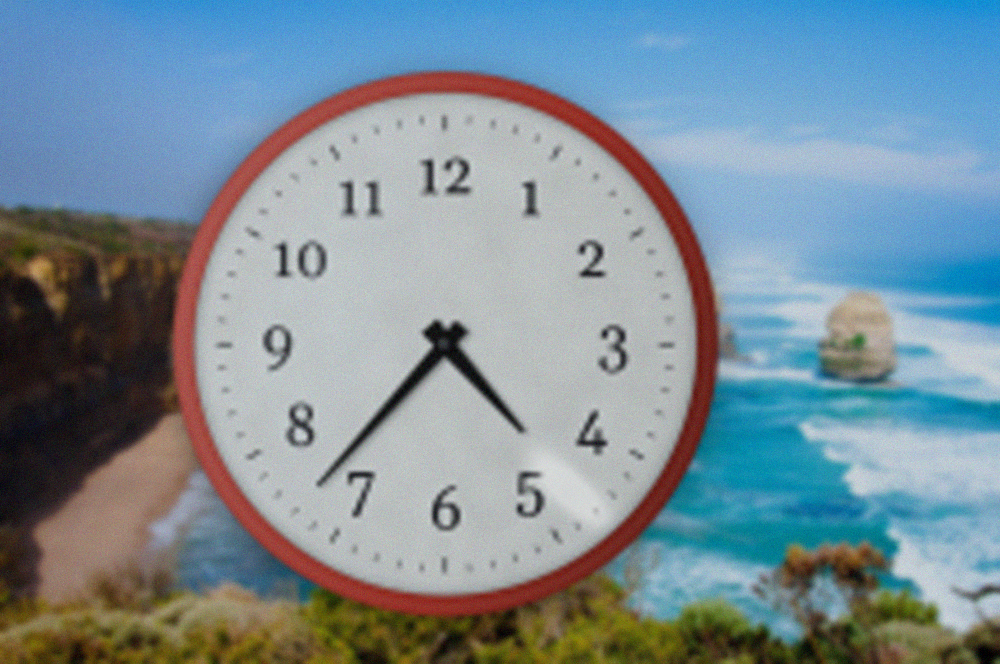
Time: 4h37
